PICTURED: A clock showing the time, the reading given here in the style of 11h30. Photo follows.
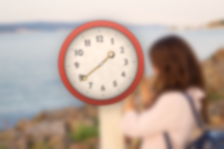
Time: 1h39
